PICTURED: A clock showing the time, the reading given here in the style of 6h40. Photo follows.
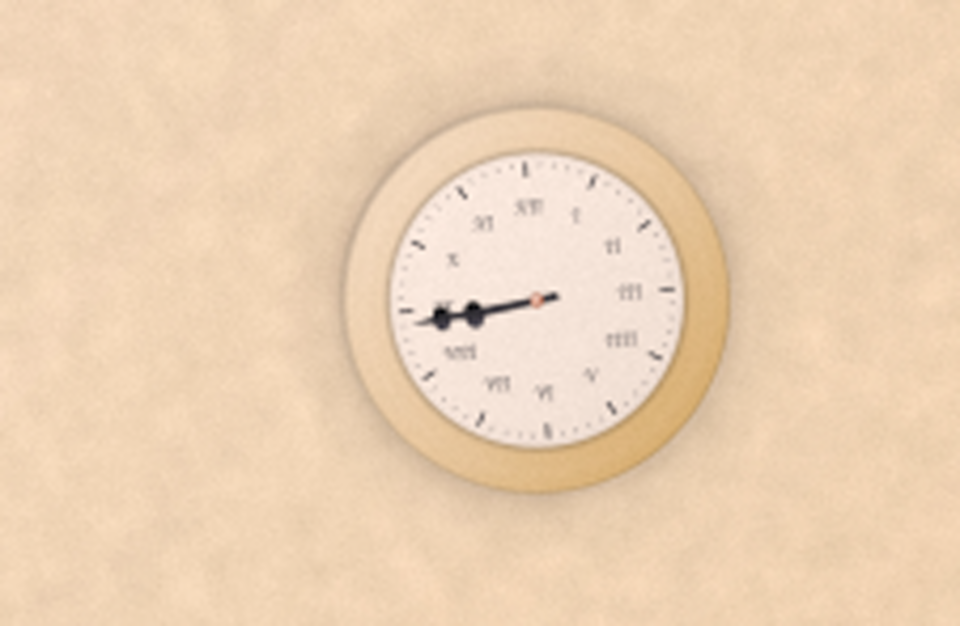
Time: 8h44
